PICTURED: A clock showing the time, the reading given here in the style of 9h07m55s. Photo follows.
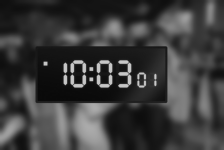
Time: 10h03m01s
